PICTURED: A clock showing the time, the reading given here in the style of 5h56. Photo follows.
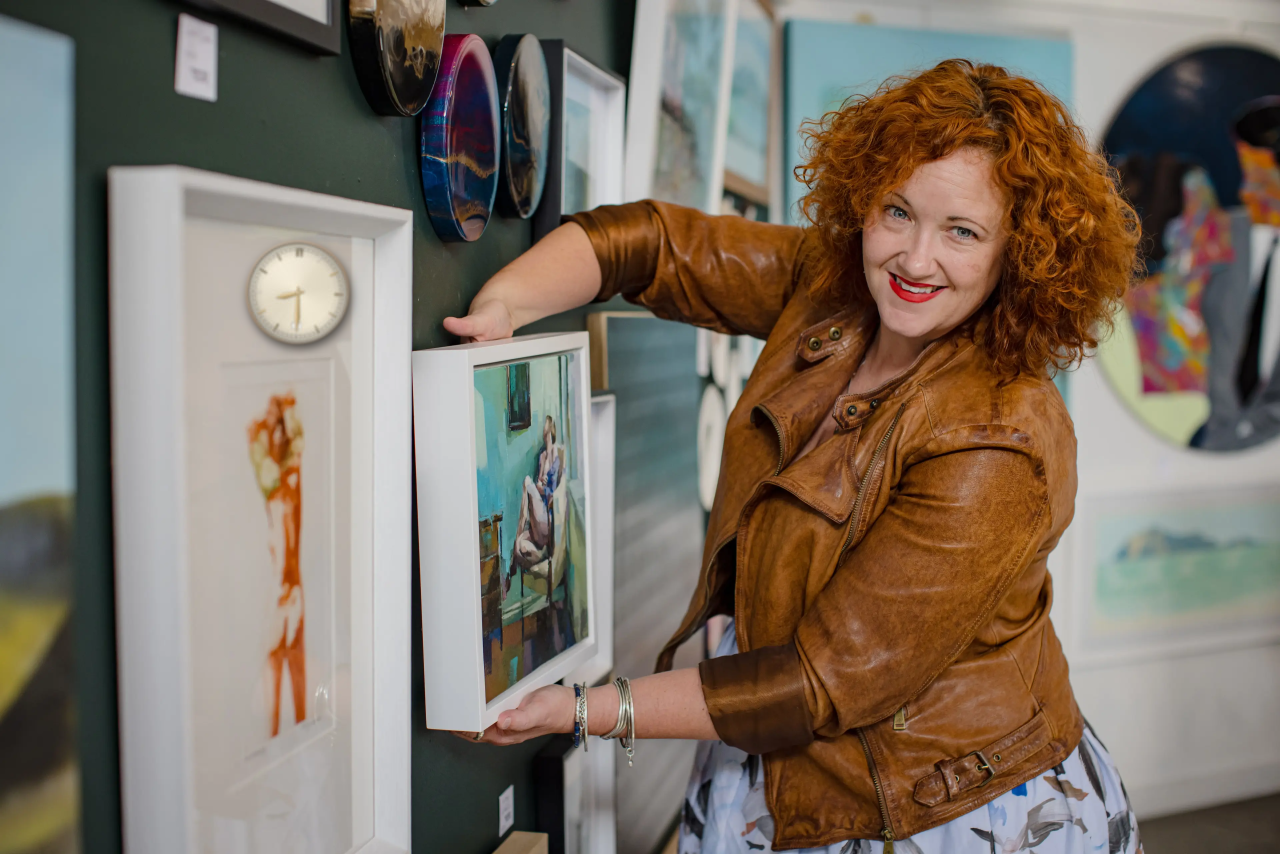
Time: 8h30
